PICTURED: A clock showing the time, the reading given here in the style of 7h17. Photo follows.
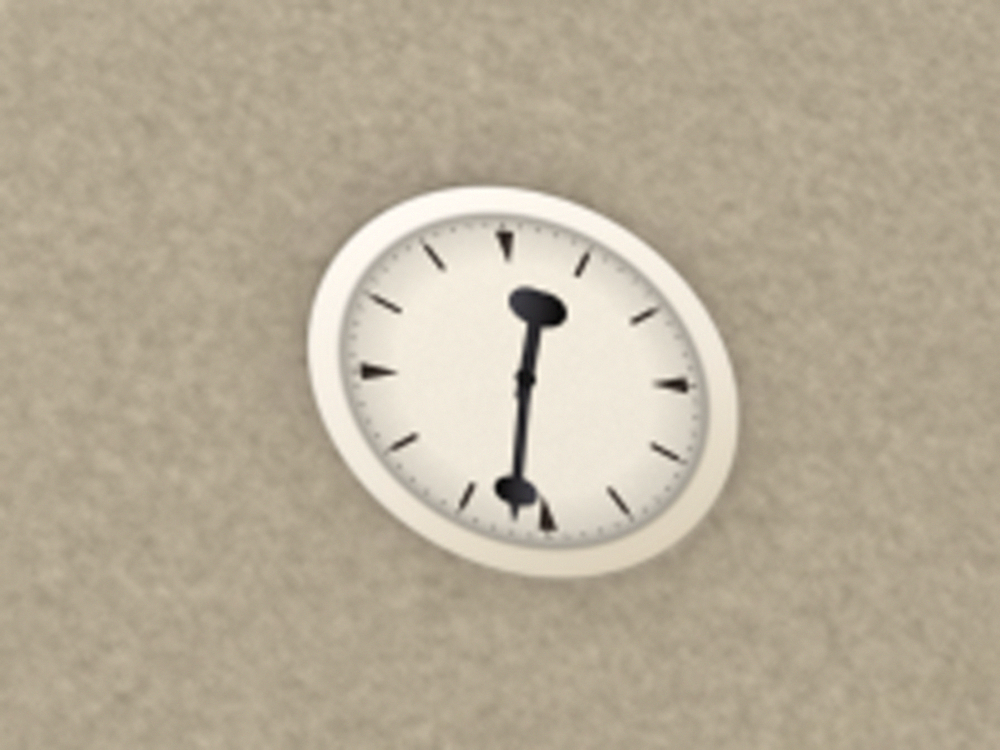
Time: 12h32
